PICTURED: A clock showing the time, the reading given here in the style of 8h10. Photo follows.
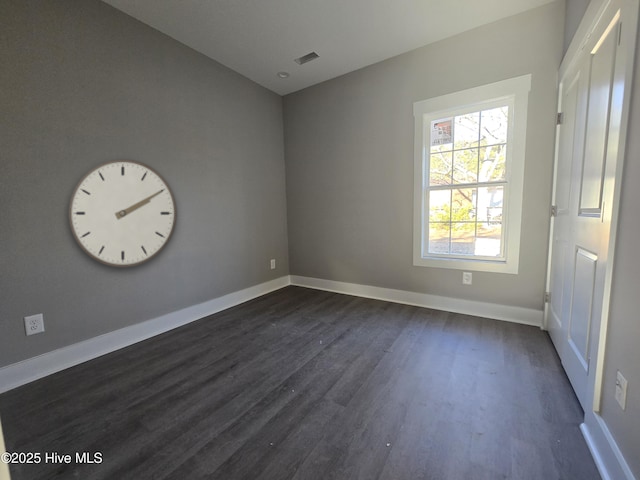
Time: 2h10
